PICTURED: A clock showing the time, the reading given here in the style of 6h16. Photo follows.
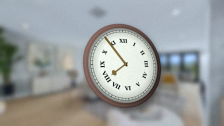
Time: 7h54
